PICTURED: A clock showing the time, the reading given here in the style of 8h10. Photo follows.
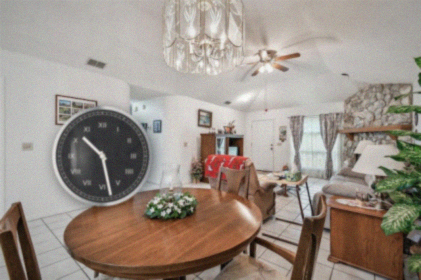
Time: 10h28
